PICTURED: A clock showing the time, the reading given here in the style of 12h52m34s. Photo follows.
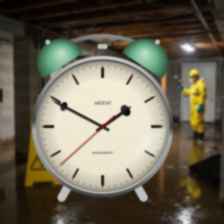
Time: 1h49m38s
